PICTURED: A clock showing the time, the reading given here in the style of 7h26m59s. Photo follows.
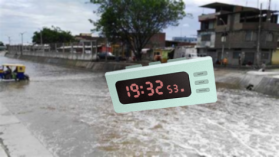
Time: 19h32m53s
